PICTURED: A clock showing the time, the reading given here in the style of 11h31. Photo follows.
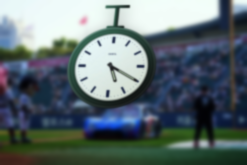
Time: 5h20
